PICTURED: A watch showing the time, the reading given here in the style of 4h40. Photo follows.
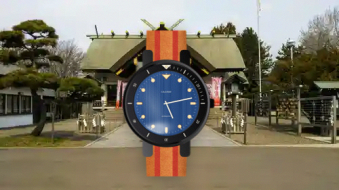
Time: 5h13
